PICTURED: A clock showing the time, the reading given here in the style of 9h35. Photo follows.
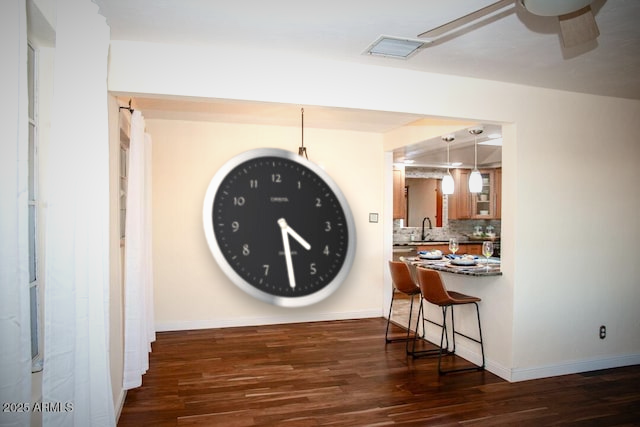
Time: 4h30
